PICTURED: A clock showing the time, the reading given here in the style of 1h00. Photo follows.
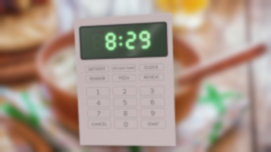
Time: 8h29
